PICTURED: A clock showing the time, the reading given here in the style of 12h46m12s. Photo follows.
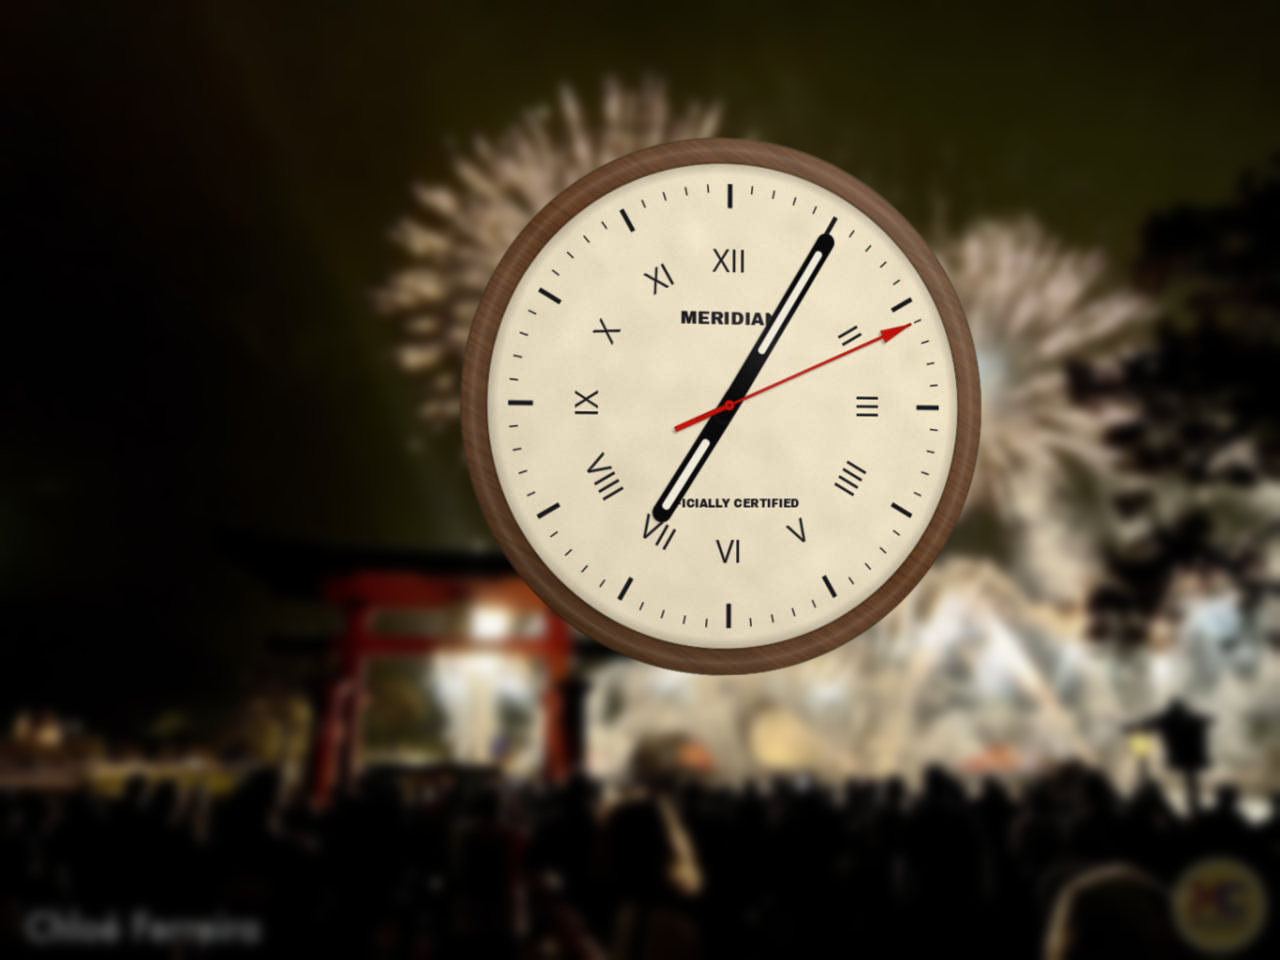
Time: 7h05m11s
